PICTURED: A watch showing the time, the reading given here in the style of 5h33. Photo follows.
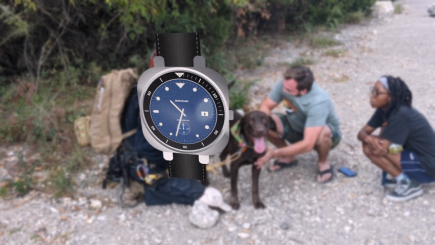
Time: 10h33
